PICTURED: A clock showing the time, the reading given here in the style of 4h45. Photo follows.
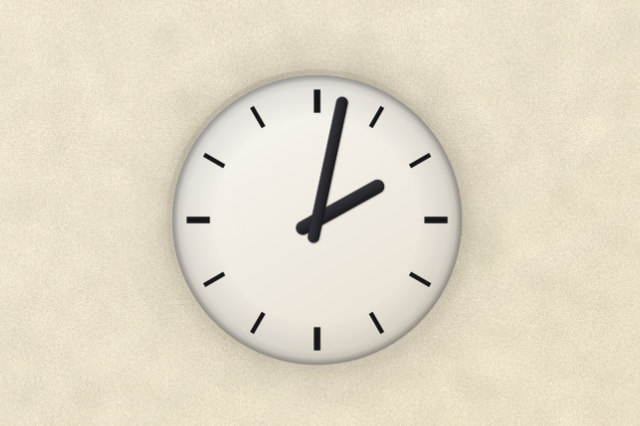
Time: 2h02
